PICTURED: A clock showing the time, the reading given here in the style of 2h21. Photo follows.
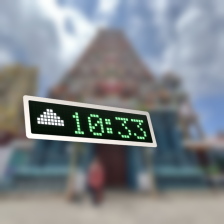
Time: 10h33
